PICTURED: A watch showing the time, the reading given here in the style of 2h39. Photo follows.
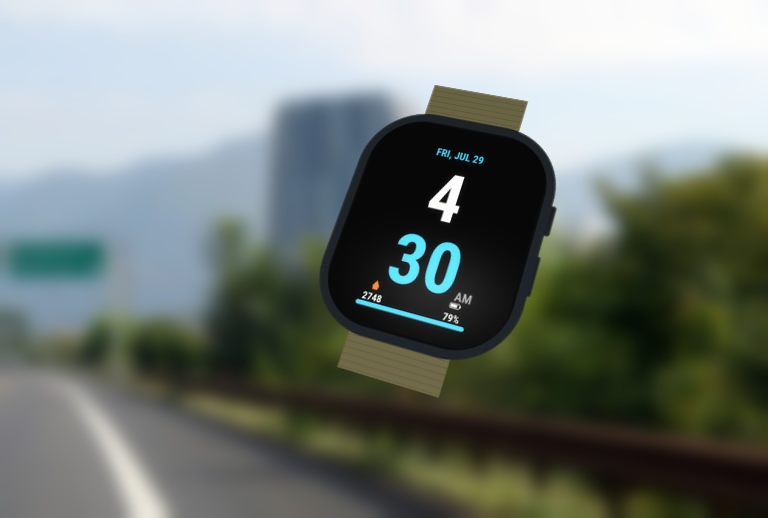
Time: 4h30
